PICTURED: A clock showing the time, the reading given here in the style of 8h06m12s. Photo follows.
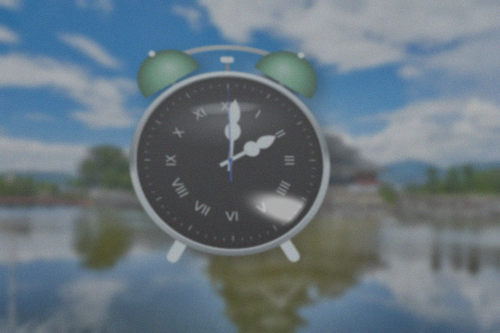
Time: 2h01m00s
